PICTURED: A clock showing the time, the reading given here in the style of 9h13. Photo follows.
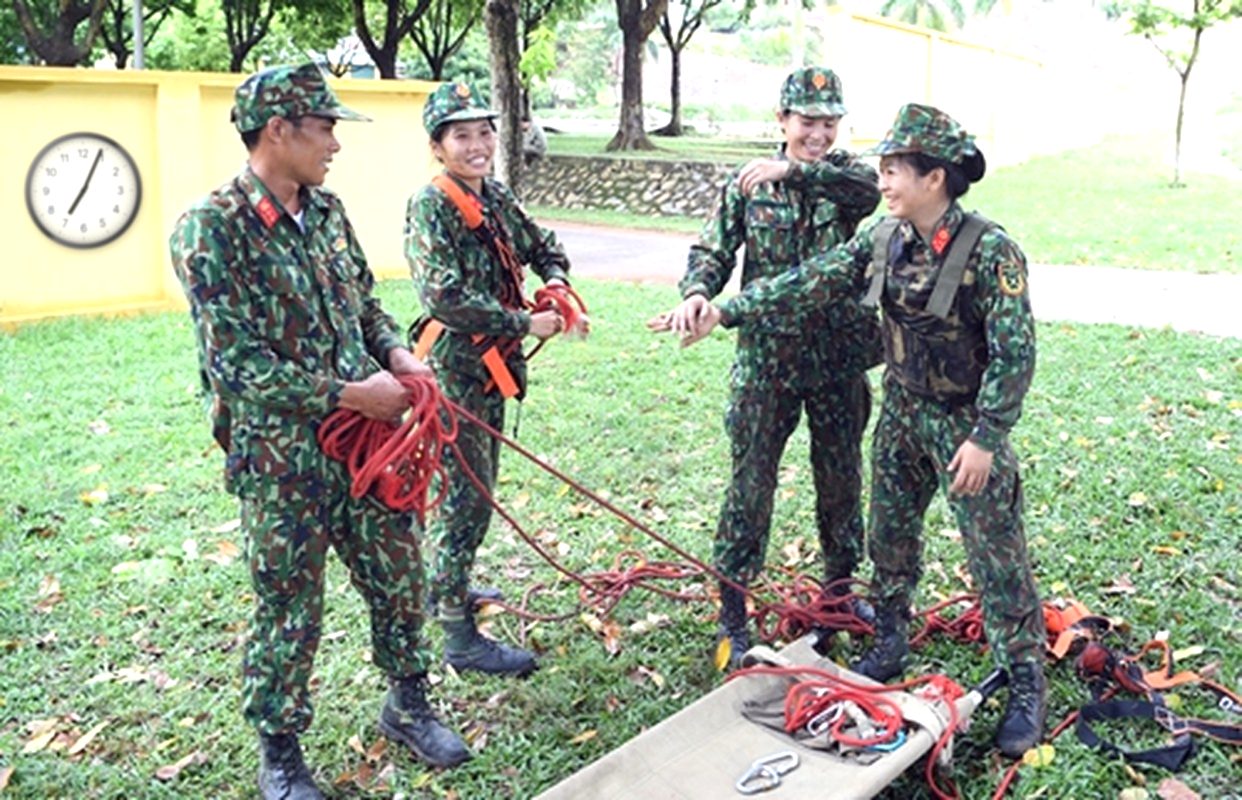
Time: 7h04
